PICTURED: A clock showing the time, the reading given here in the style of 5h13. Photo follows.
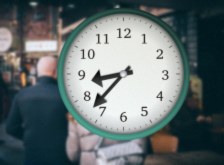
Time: 8h37
